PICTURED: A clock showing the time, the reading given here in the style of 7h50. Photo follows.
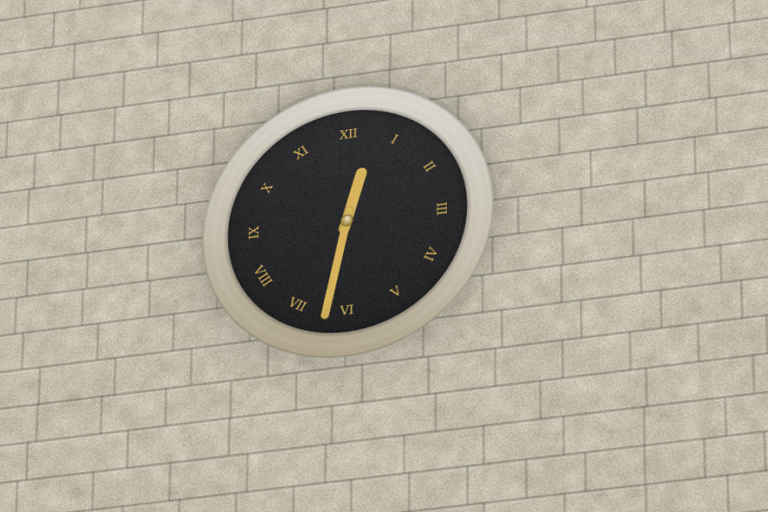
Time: 12h32
